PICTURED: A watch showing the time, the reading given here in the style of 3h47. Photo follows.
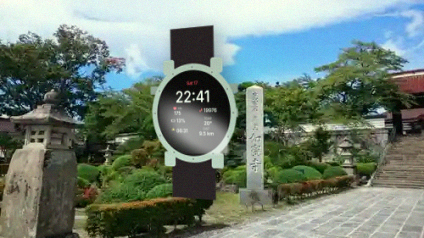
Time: 22h41
